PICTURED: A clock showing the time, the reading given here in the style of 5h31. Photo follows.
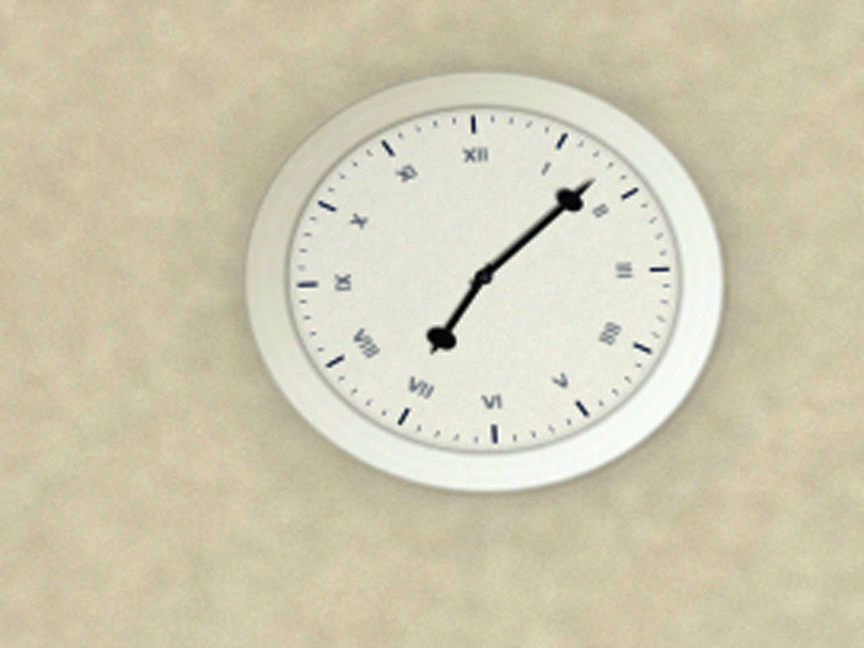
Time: 7h08
